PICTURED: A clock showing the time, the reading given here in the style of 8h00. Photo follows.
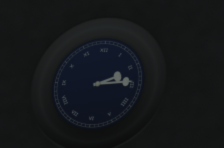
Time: 2h14
